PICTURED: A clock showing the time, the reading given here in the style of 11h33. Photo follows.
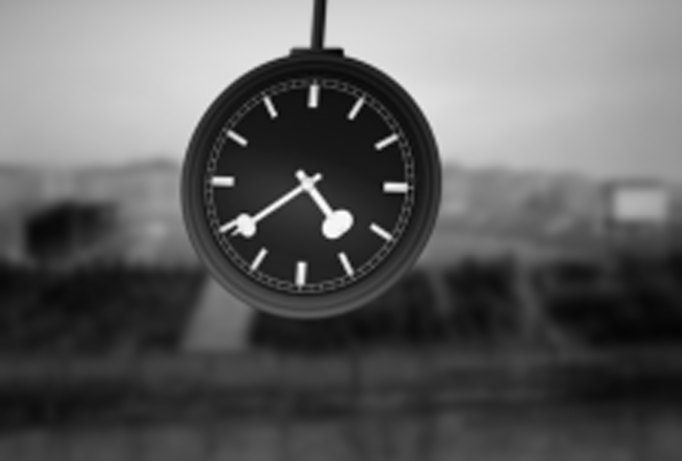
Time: 4h39
